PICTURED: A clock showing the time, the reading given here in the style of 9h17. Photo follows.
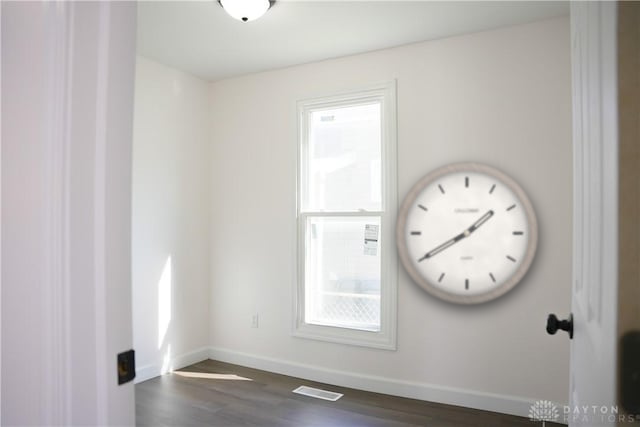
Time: 1h40
